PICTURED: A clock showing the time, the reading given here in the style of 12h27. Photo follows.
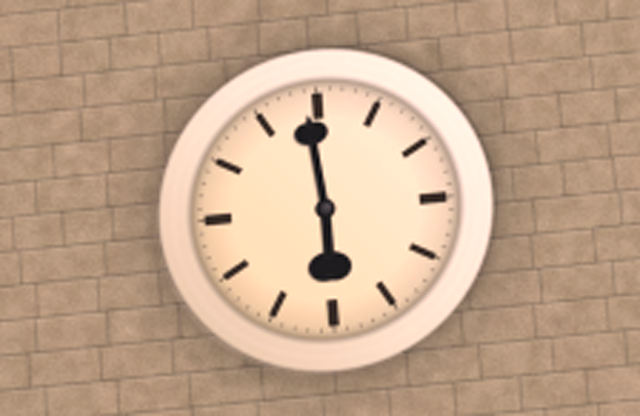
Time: 5h59
